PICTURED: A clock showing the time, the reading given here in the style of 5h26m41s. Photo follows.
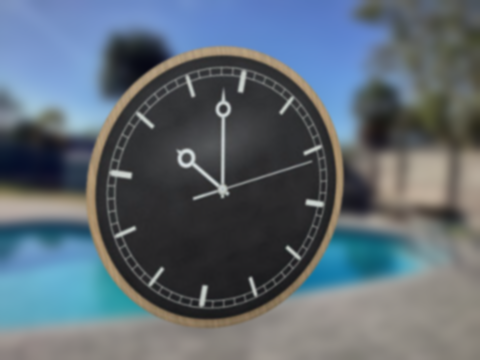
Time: 9h58m11s
